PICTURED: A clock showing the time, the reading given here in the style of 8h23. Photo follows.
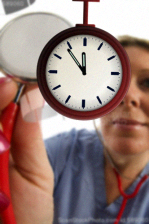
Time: 11h54
